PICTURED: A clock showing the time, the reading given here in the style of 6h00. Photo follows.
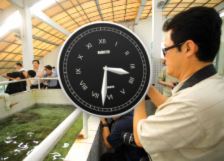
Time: 3h32
